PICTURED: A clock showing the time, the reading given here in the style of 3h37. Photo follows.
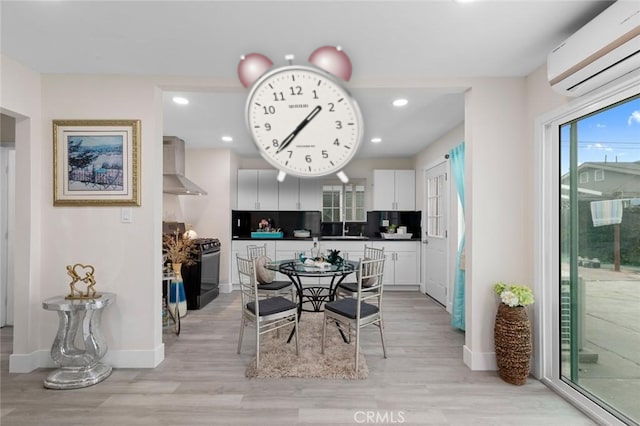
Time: 1h38
